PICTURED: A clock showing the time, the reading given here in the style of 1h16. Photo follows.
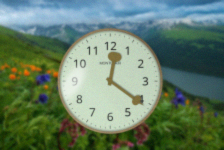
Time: 12h21
